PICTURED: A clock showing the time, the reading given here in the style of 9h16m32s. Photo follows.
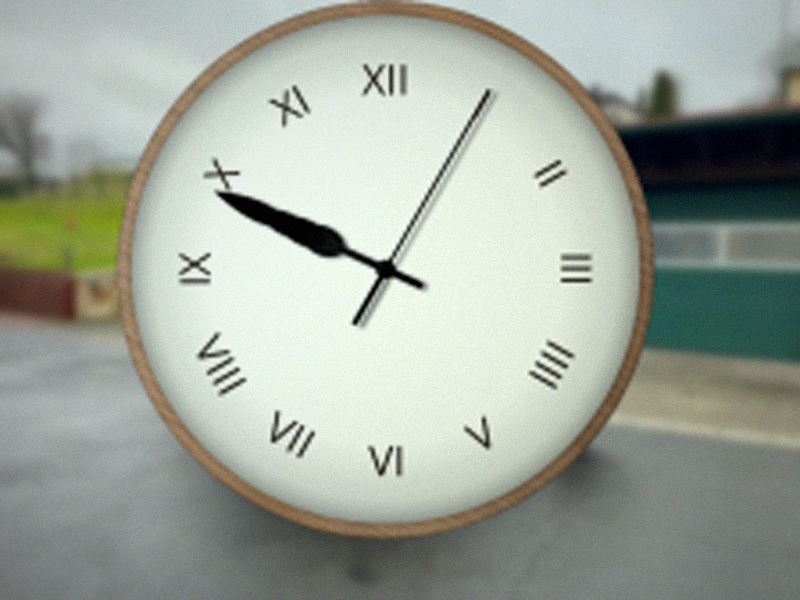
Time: 9h49m05s
